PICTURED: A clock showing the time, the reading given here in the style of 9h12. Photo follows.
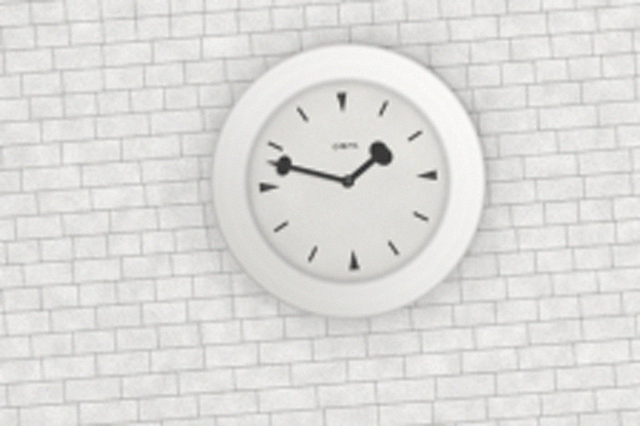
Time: 1h48
